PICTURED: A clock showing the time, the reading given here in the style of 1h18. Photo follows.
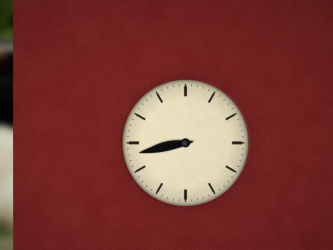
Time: 8h43
